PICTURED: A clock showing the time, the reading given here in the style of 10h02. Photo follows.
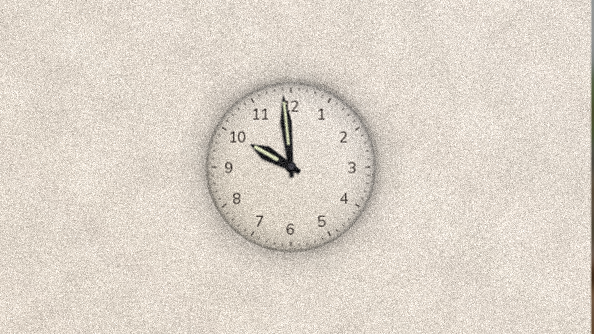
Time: 9h59
